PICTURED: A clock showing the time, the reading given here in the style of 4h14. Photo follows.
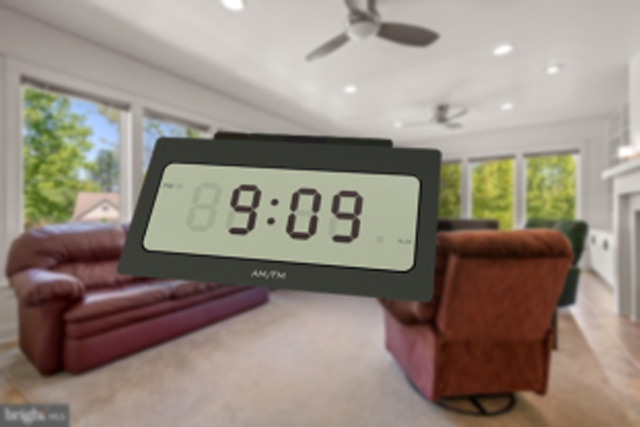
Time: 9h09
